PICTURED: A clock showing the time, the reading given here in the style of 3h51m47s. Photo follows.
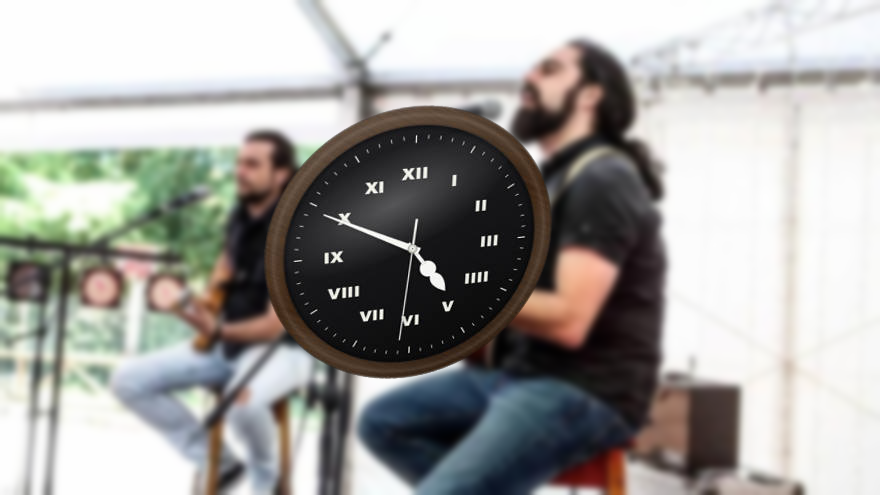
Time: 4h49m31s
